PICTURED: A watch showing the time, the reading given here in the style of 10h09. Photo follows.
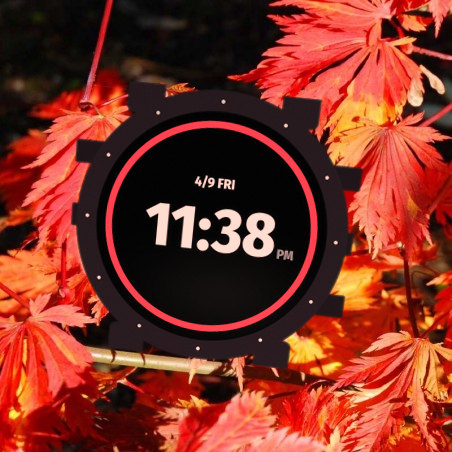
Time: 11h38
